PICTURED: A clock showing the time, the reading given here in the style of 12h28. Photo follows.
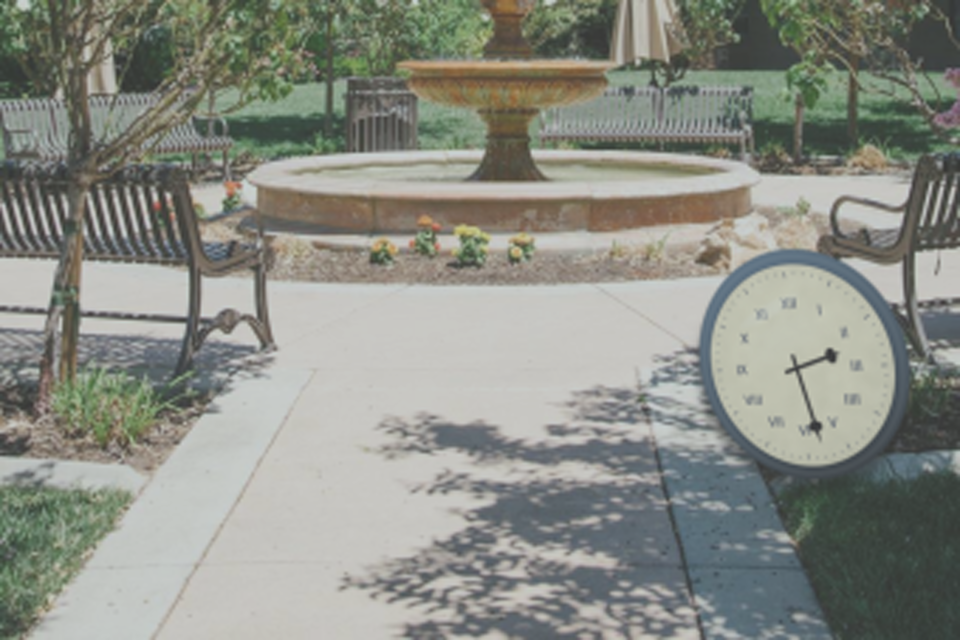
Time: 2h28
